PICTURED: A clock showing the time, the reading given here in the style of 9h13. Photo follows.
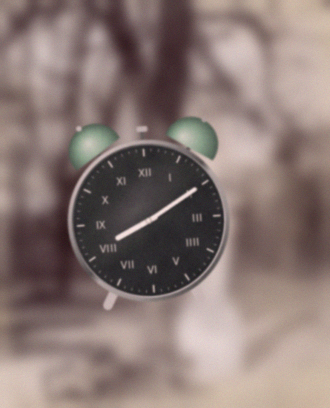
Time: 8h10
